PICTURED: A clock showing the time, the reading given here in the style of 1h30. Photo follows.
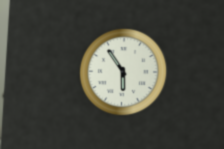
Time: 5h54
